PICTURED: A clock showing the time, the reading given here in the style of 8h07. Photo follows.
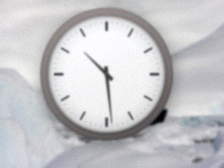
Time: 10h29
